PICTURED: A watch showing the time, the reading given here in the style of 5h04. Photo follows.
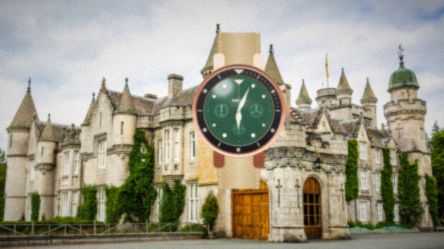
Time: 6h04
